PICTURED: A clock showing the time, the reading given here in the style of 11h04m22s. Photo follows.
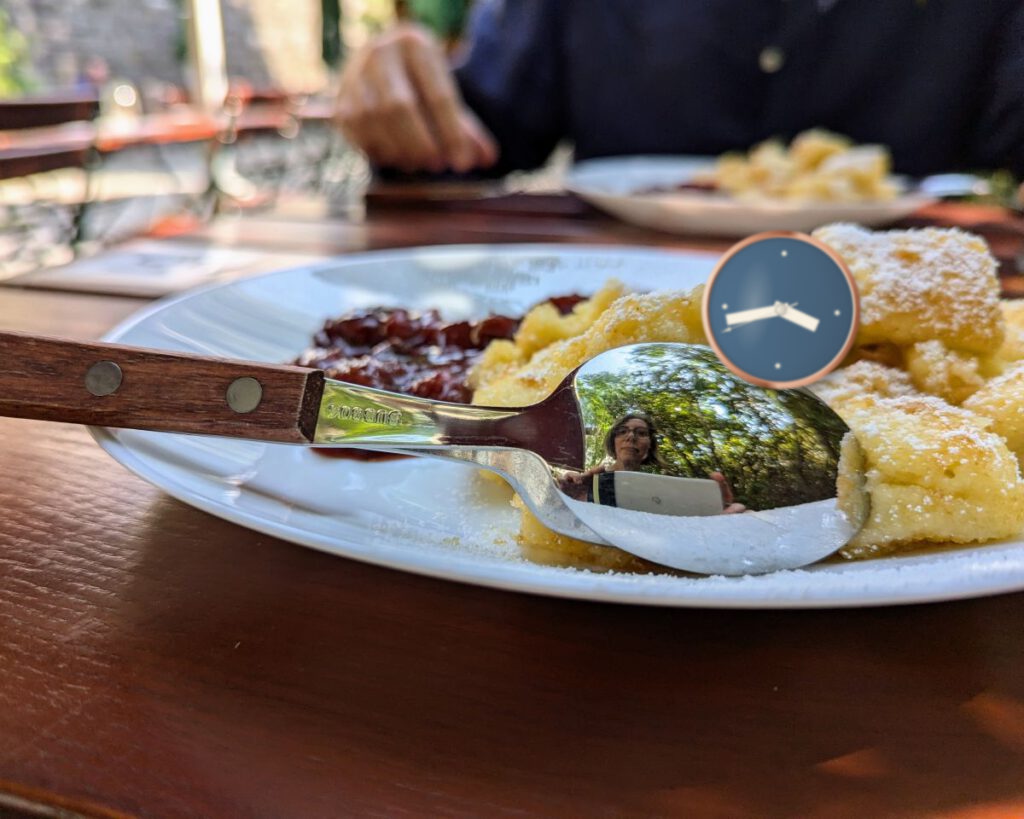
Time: 3h42m41s
